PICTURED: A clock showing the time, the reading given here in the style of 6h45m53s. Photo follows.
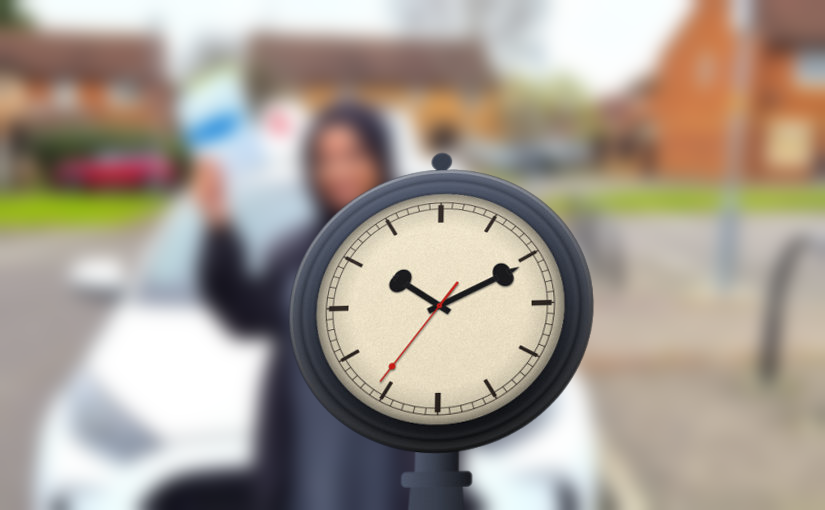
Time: 10h10m36s
